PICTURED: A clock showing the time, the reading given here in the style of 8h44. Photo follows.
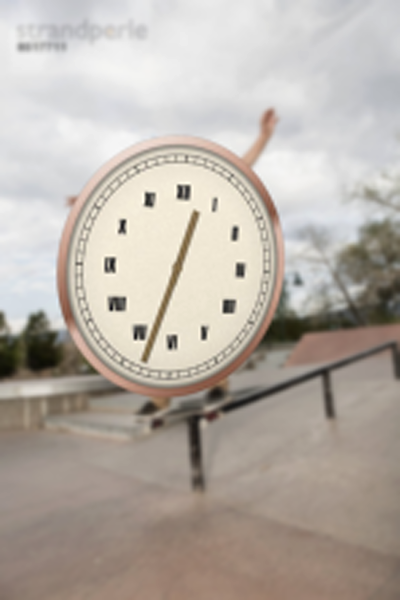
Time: 12h33
